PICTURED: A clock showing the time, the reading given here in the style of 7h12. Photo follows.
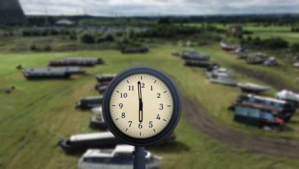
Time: 5h59
